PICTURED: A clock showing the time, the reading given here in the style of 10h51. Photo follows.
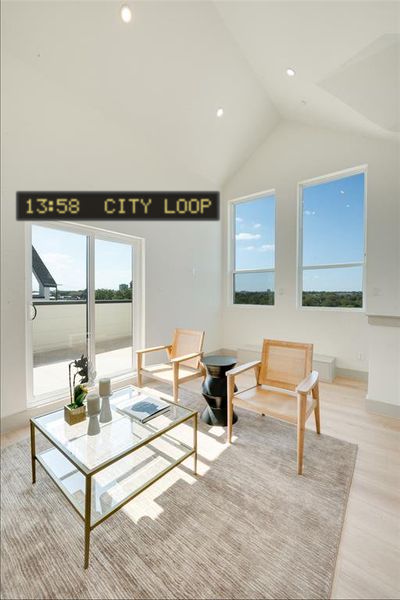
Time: 13h58
